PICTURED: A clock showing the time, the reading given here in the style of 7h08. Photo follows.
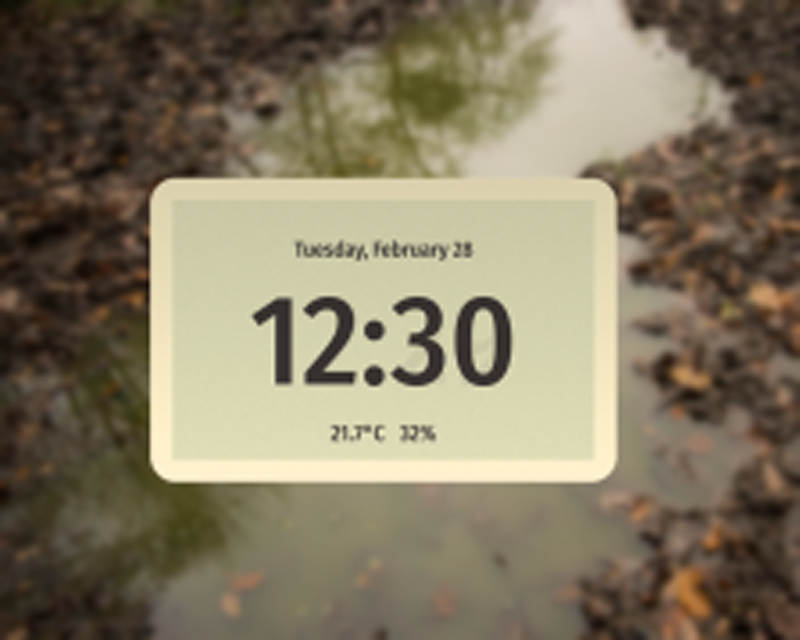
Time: 12h30
